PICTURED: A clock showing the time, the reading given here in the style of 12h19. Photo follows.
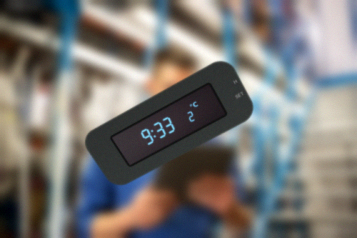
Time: 9h33
